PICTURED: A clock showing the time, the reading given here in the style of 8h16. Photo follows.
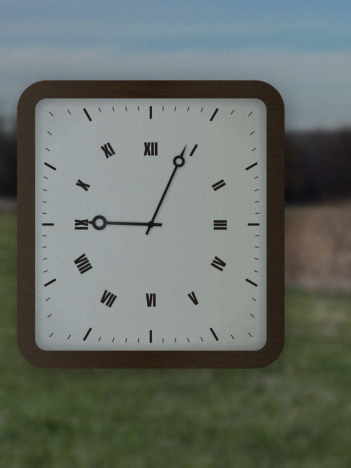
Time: 9h04
